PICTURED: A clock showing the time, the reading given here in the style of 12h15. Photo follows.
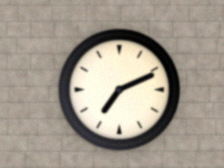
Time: 7h11
